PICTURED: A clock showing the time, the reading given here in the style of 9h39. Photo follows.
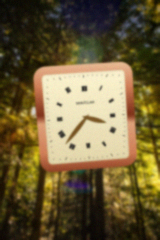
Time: 3h37
